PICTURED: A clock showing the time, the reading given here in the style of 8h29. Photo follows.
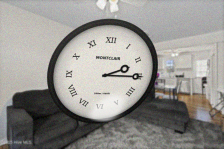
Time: 2h15
